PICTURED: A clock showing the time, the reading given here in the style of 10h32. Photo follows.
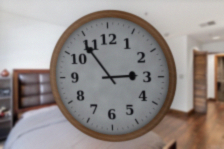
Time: 2h54
